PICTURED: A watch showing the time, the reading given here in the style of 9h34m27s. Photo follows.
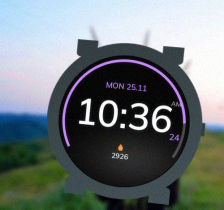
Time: 10h36m24s
